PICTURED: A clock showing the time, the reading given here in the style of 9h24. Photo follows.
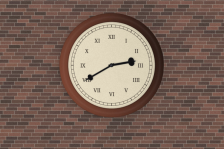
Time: 2h40
